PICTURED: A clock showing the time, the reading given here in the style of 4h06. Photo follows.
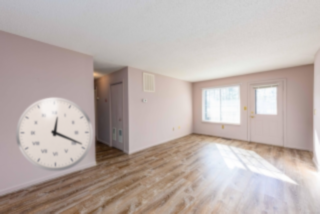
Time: 12h19
